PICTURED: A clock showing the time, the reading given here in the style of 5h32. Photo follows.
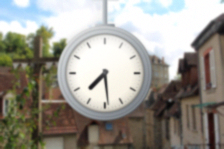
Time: 7h29
